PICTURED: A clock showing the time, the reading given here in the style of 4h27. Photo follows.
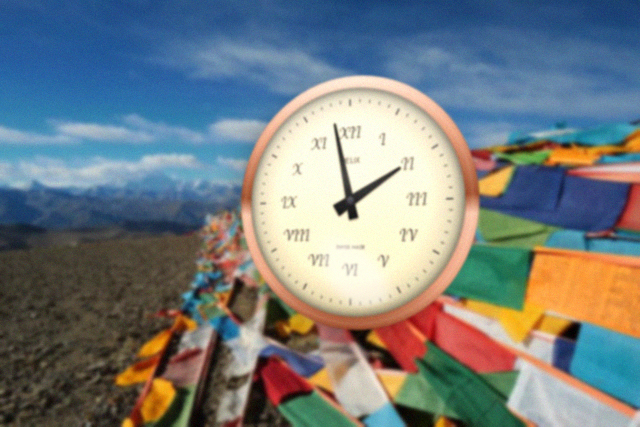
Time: 1h58
